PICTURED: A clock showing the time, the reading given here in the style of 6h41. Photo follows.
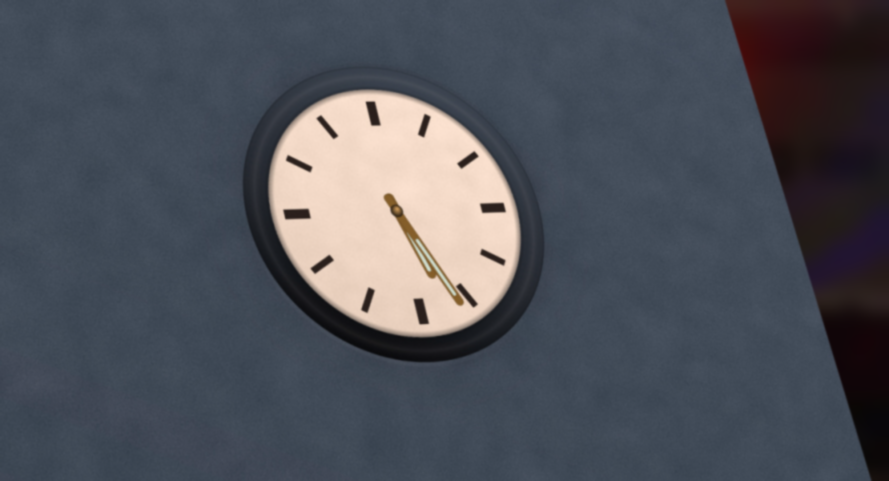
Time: 5h26
